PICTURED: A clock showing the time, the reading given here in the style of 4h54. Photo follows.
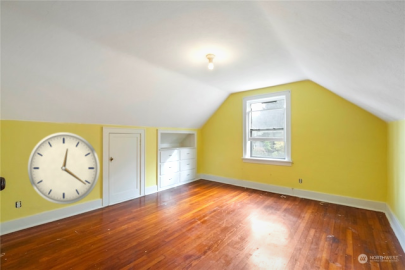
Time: 12h21
